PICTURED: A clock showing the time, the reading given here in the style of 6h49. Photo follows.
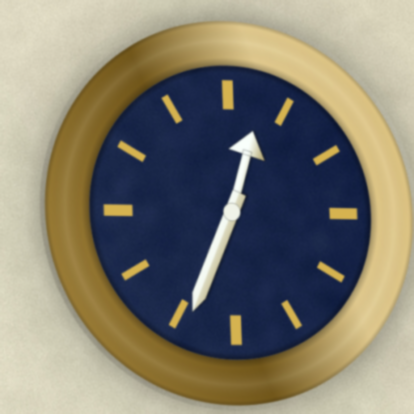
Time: 12h34
